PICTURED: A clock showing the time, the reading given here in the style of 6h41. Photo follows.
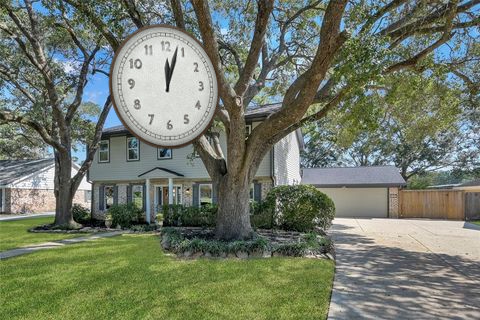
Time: 12h03
